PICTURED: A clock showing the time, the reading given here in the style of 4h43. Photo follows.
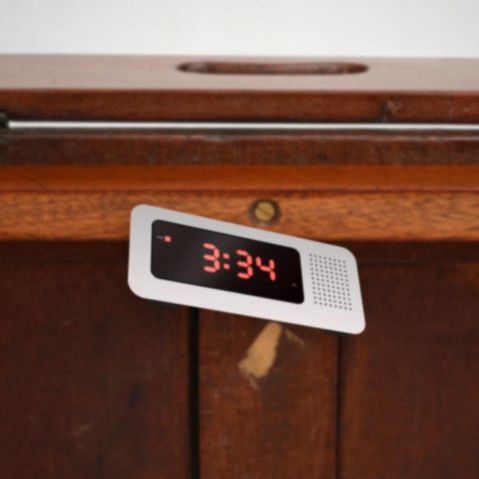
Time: 3h34
